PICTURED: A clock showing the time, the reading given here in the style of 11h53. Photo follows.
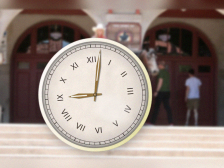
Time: 9h02
